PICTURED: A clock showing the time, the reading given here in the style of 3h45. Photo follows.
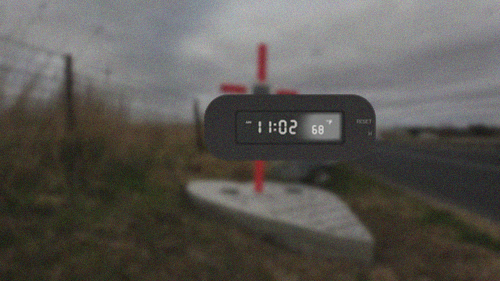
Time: 11h02
